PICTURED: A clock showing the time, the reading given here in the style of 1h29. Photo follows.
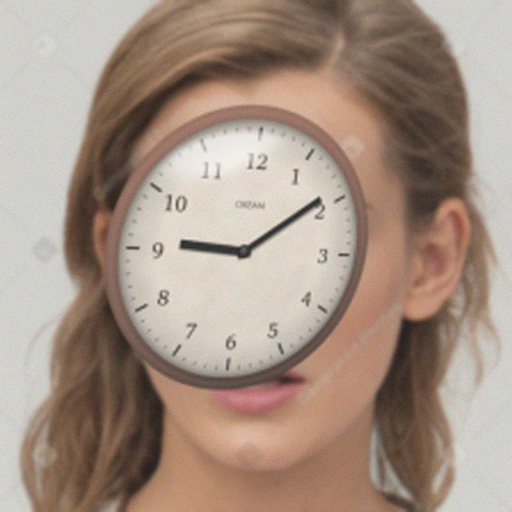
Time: 9h09
